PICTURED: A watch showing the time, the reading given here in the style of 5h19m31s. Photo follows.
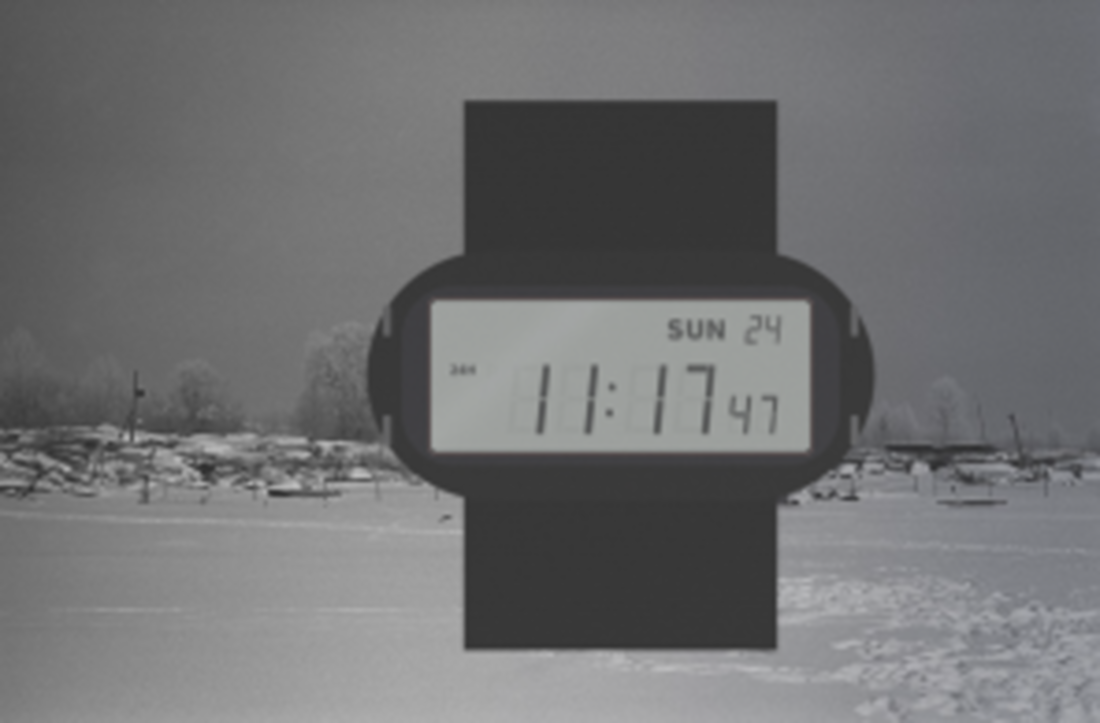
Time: 11h17m47s
